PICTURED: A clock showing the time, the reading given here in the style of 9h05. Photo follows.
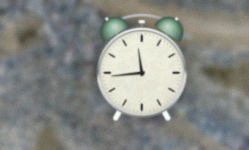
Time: 11h44
